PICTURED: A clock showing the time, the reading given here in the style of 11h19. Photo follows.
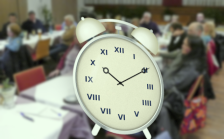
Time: 10h10
